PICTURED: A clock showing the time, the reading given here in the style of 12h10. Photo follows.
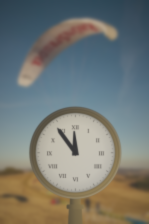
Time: 11h54
